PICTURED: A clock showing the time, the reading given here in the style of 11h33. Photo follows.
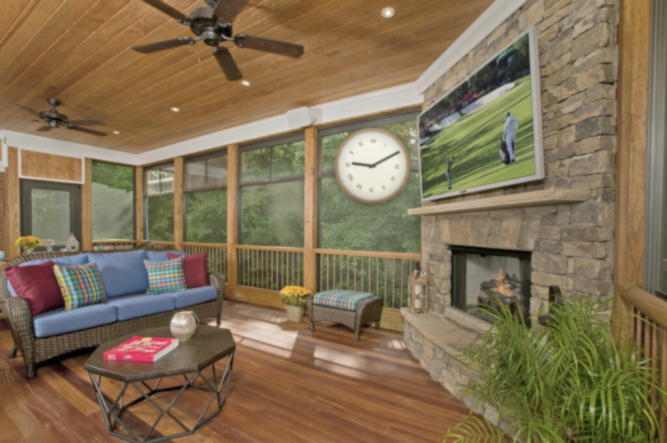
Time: 9h10
